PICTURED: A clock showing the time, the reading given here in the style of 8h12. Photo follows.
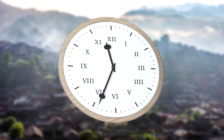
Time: 11h34
